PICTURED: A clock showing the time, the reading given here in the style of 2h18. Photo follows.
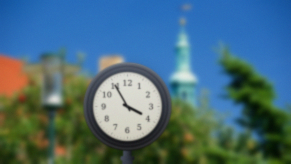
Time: 3h55
